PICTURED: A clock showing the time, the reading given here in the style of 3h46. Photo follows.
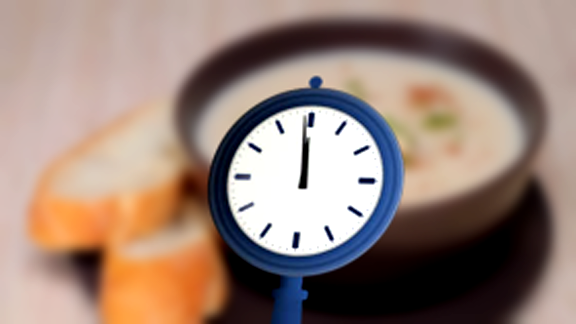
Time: 11h59
